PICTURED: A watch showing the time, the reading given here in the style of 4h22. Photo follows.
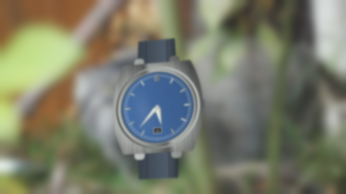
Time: 5h37
